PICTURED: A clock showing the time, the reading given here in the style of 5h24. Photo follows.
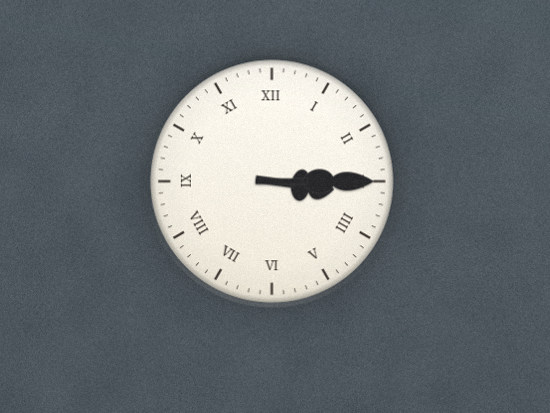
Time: 3h15
